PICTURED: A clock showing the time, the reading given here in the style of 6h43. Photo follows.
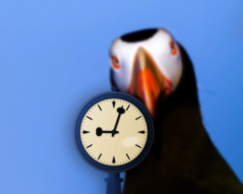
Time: 9h03
